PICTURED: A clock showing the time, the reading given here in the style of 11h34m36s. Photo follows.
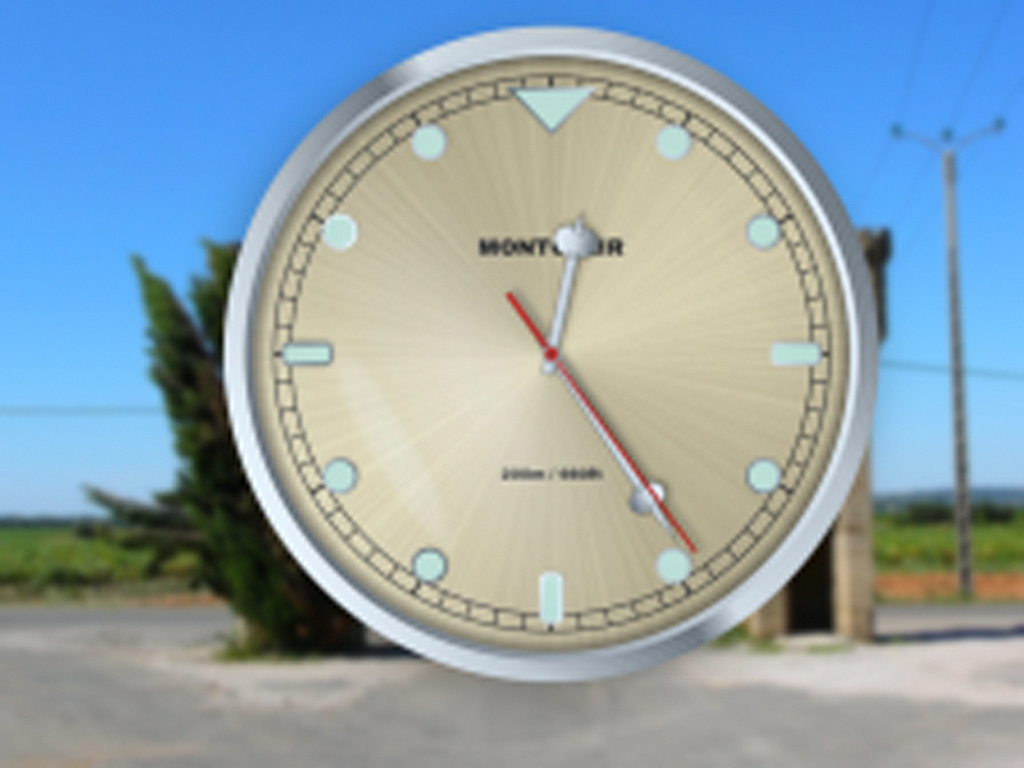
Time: 12h24m24s
